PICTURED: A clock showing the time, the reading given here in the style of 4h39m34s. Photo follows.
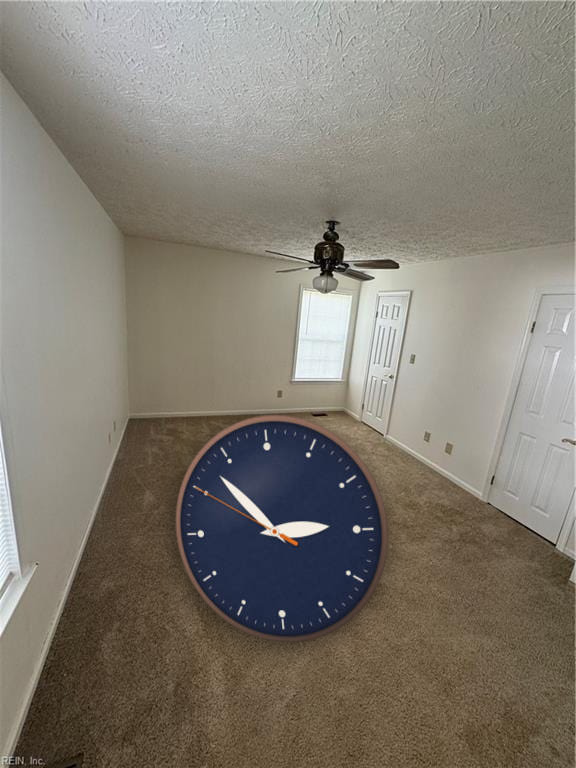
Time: 2h52m50s
